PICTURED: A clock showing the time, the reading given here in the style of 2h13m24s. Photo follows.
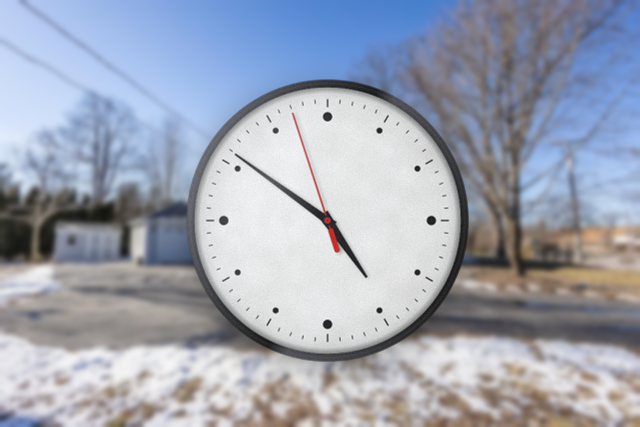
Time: 4h50m57s
